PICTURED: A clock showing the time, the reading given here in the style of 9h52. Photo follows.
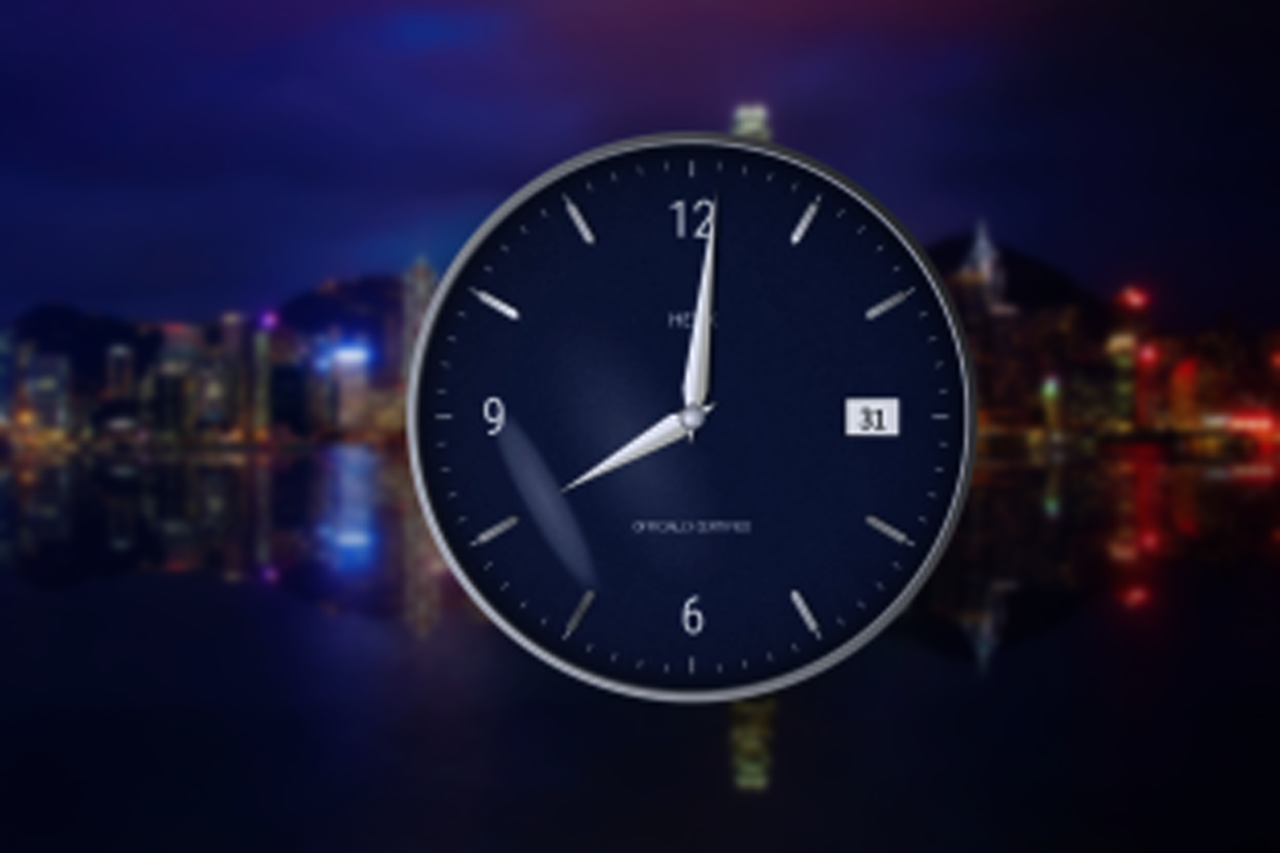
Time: 8h01
